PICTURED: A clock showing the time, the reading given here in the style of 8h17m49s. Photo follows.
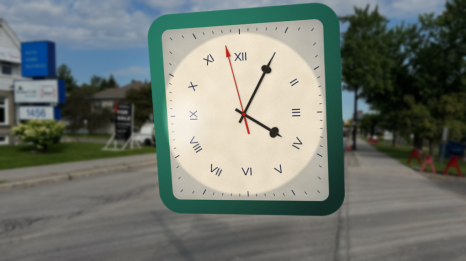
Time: 4h04m58s
